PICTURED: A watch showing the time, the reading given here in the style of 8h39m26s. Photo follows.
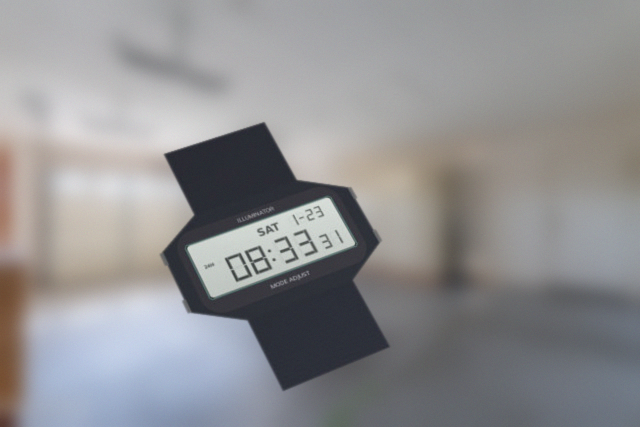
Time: 8h33m31s
